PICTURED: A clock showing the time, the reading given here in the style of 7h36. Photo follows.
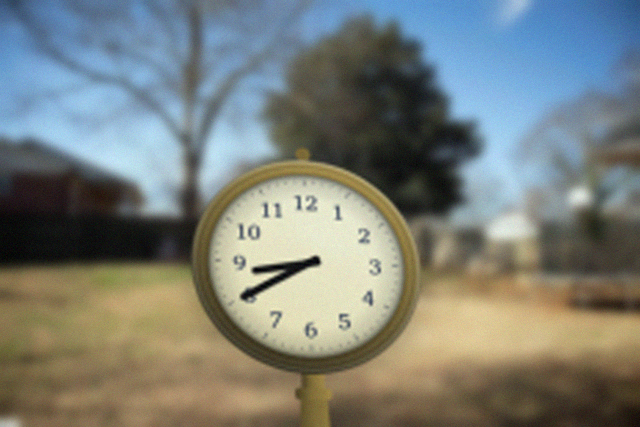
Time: 8h40
